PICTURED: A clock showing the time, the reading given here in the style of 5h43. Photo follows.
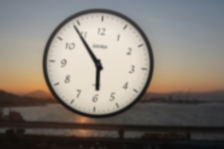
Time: 5h54
